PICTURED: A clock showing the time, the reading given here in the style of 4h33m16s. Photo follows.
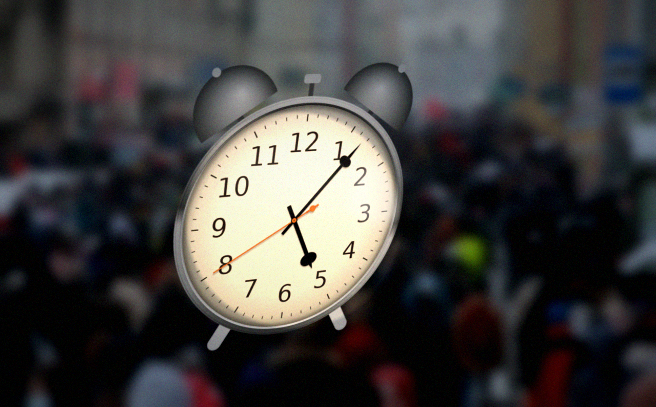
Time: 5h06m40s
